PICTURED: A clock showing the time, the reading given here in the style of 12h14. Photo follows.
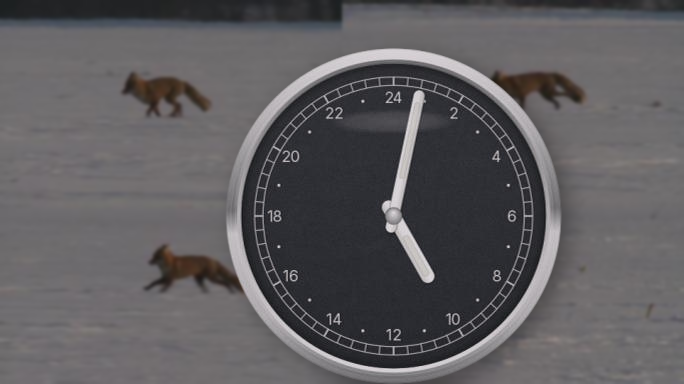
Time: 10h02
